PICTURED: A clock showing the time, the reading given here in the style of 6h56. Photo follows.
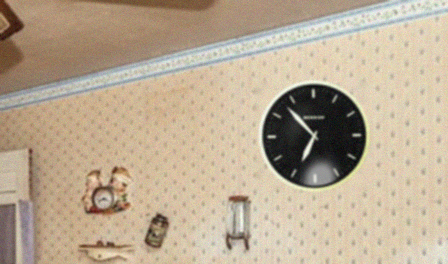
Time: 6h53
